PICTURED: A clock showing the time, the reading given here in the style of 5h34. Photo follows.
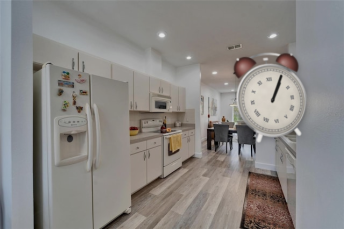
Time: 1h05
